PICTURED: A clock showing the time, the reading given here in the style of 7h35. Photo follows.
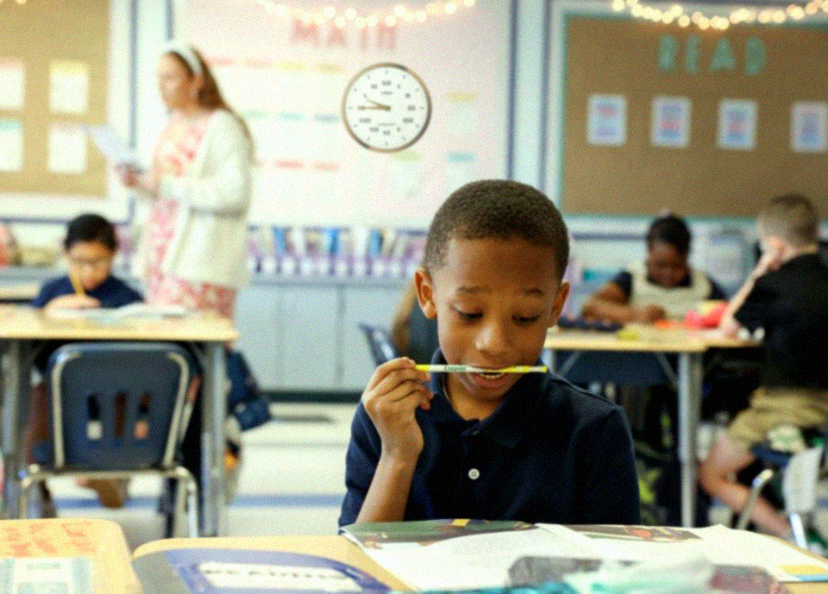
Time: 9h45
